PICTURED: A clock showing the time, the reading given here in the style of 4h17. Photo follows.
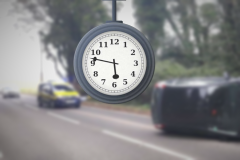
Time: 5h47
